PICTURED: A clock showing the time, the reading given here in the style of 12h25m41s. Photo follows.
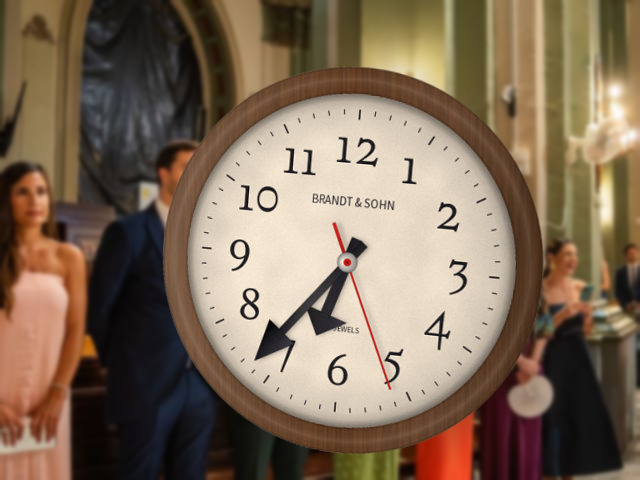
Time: 6h36m26s
